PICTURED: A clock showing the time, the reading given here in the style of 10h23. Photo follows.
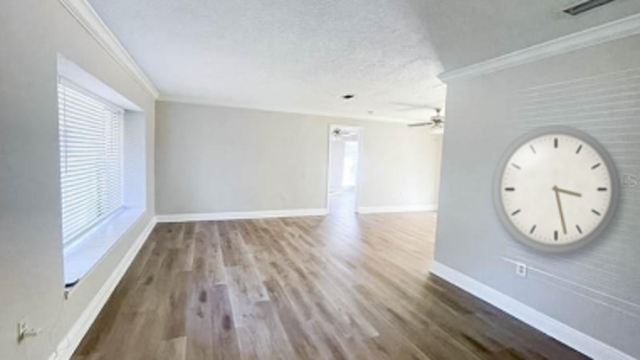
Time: 3h28
